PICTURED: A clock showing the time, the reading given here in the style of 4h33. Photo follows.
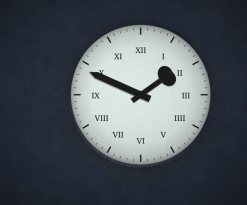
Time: 1h49
